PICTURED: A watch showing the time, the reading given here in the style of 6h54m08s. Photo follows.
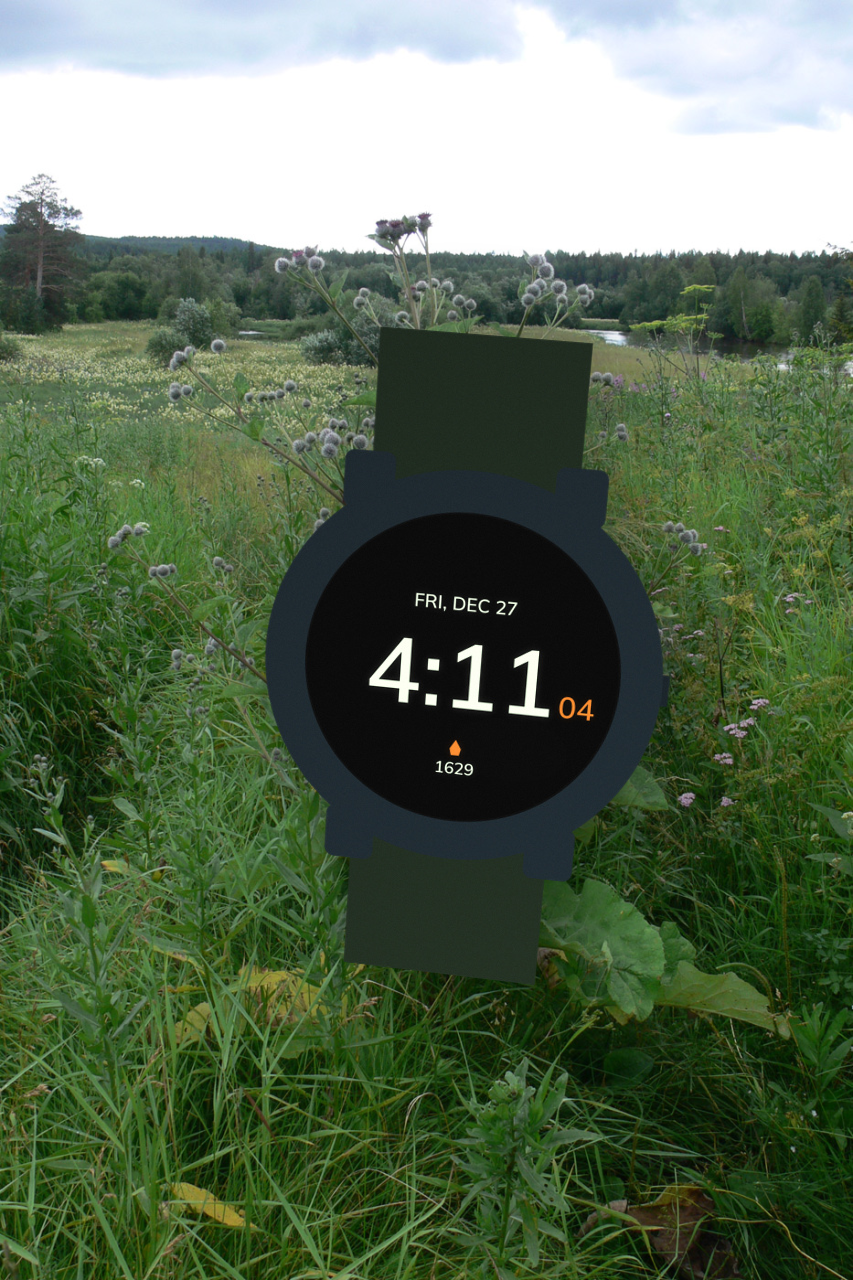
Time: 4h11m04s
